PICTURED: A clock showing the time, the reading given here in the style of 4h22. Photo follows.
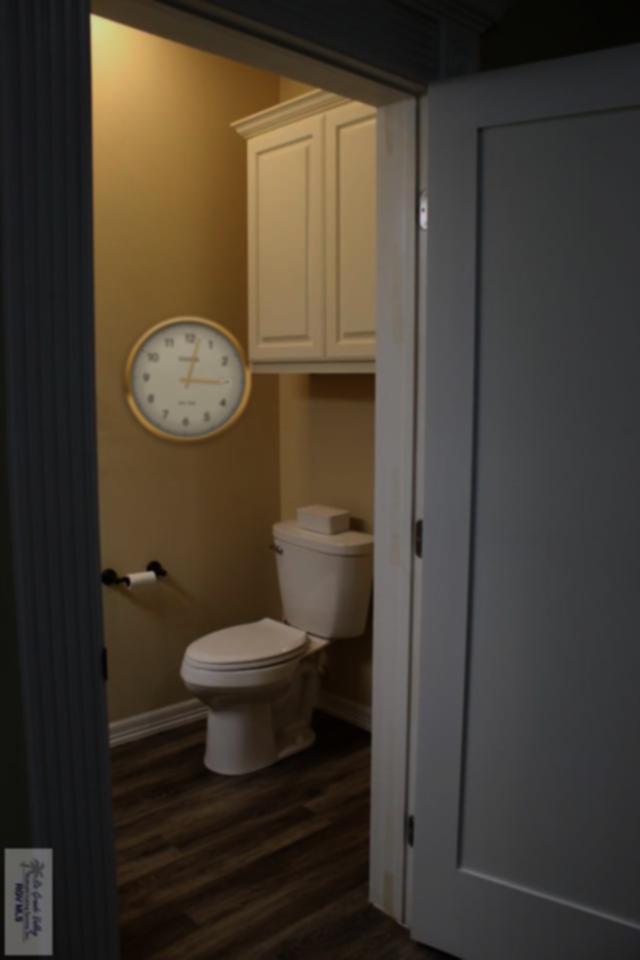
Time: 3h02
